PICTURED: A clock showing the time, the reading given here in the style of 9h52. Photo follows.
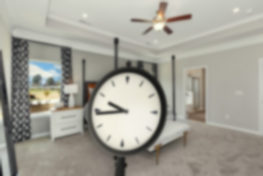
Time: 9h44
